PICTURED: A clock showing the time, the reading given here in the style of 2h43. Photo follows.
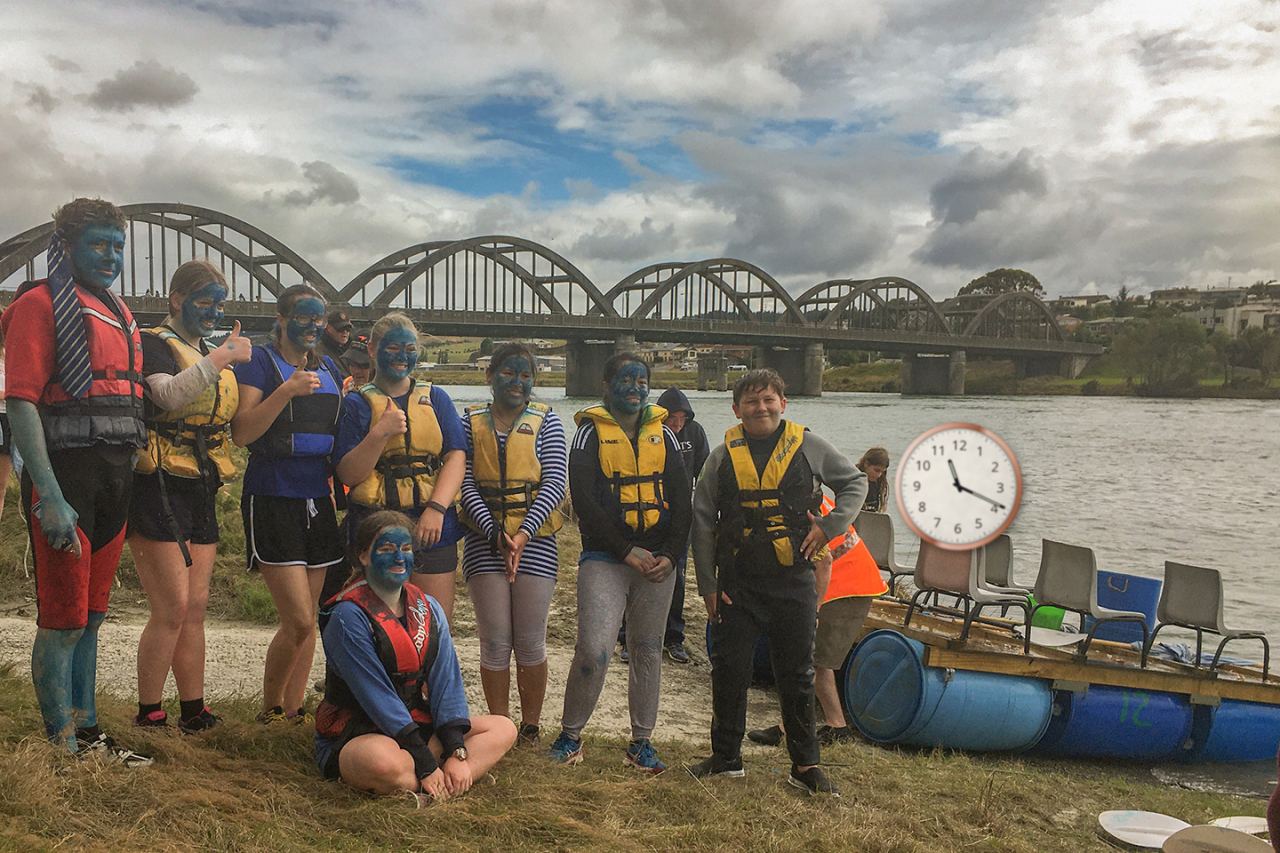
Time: 11h19
